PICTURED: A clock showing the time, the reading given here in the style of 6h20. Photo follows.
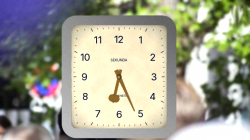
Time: 6h26
